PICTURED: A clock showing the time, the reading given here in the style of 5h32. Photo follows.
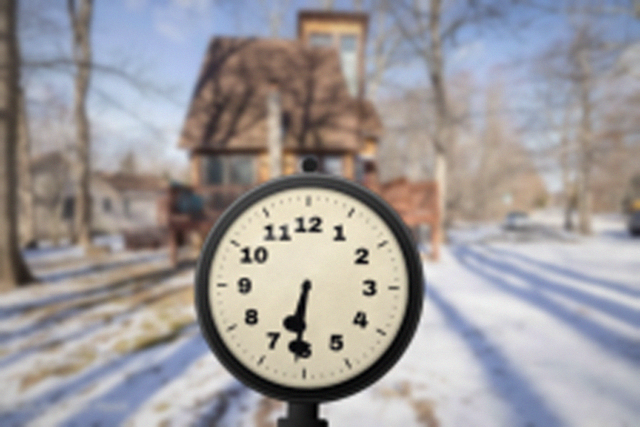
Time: 6h31
